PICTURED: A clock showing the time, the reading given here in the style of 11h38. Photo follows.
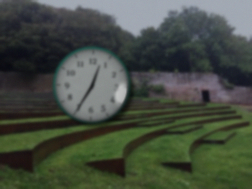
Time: 12h35
